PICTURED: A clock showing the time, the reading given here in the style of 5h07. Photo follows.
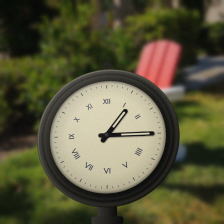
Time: 1h15
